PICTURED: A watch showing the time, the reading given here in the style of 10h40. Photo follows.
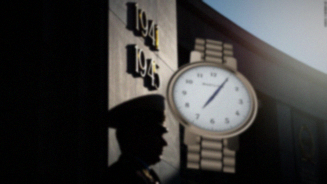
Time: 7h05
